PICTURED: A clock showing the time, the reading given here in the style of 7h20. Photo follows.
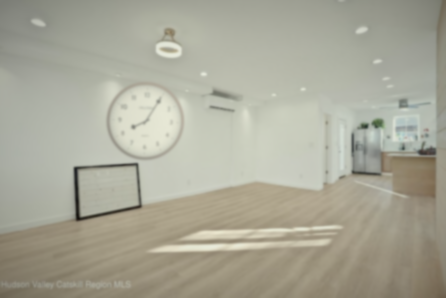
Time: 8h05
